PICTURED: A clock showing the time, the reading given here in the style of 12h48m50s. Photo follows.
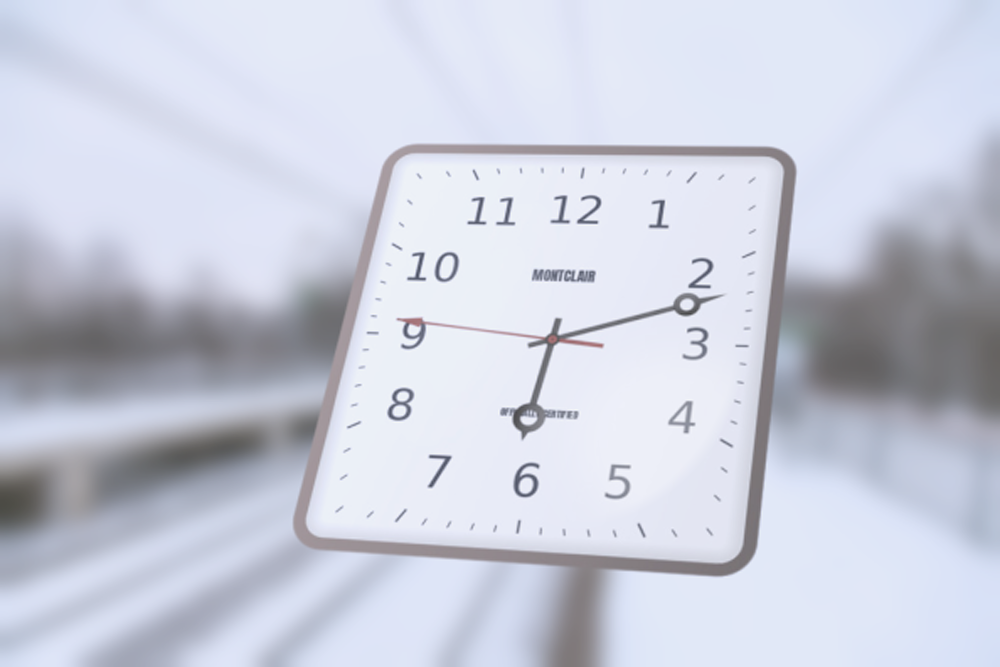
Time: 6h11m46s
